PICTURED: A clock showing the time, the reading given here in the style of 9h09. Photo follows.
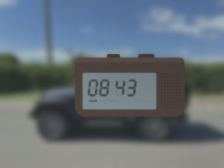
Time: 8h43
